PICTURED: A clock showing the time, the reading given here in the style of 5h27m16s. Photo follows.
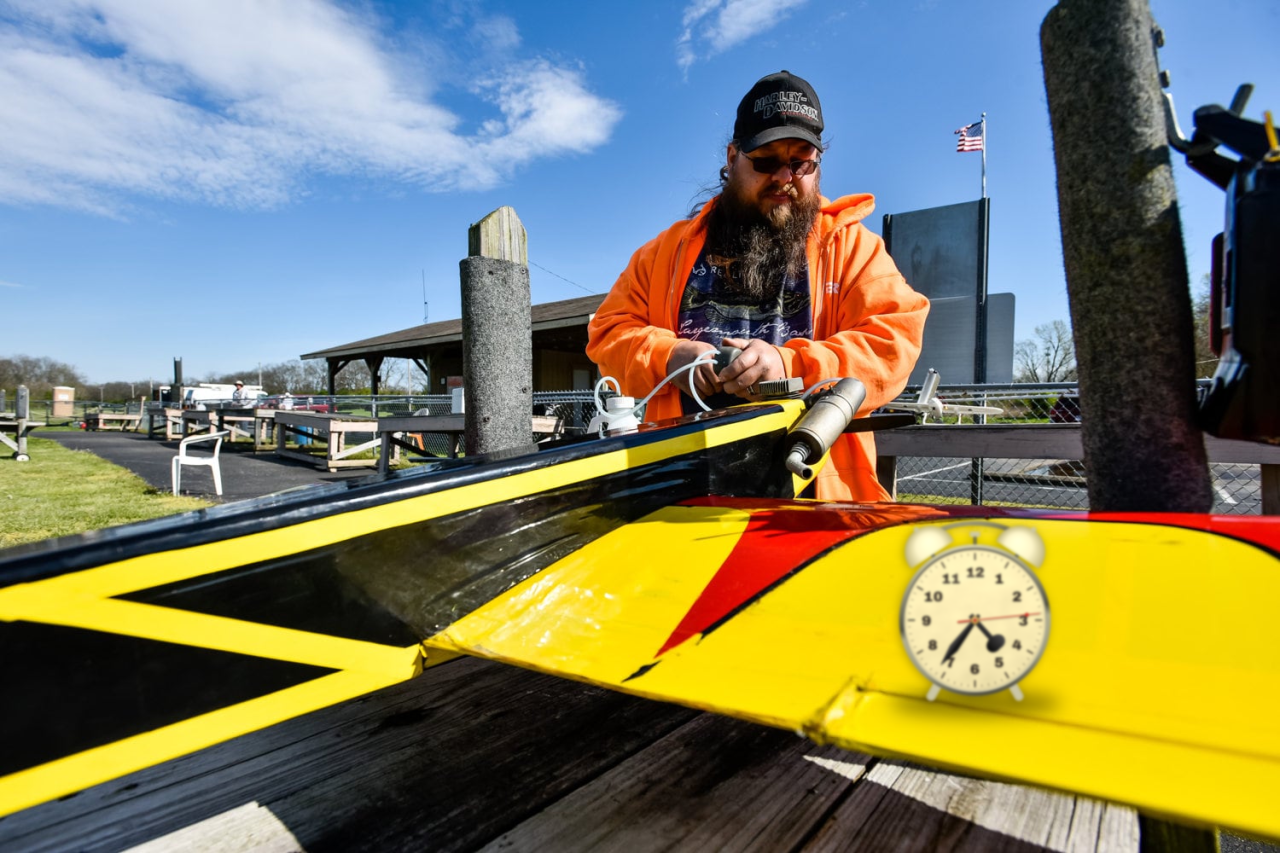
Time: 4h36m14s
